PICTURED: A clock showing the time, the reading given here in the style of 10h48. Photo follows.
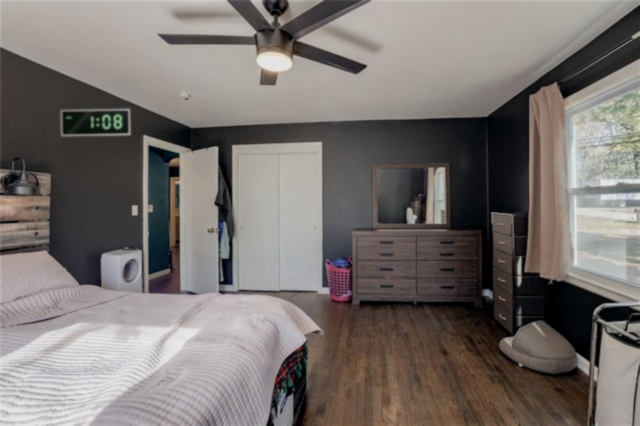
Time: 1h08
